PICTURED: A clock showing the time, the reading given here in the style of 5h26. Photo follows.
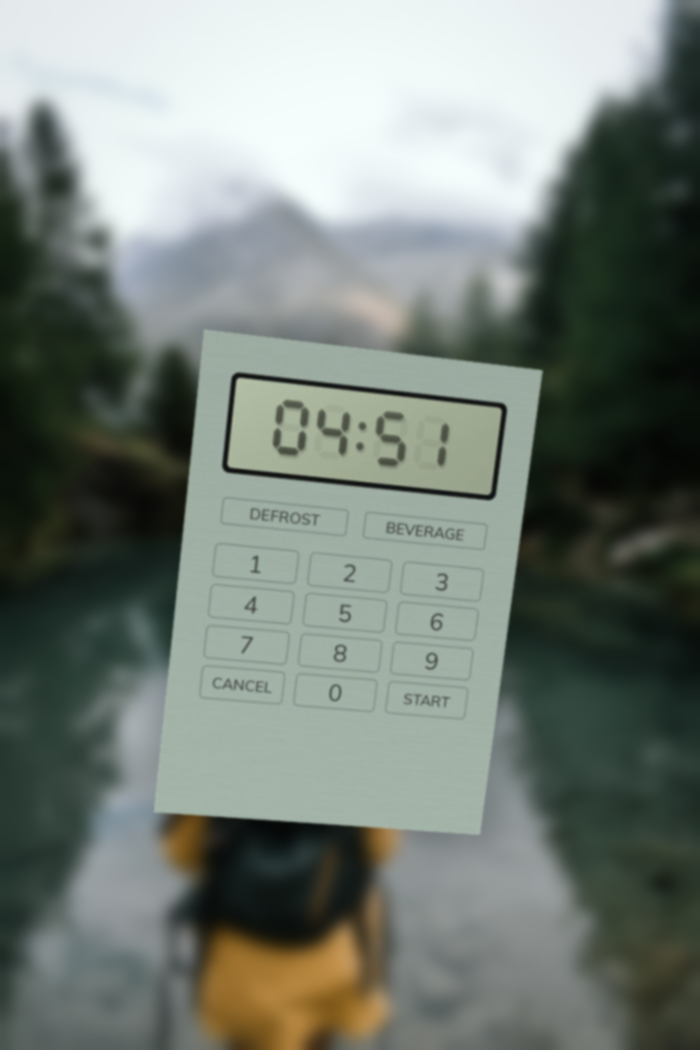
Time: 4h51
